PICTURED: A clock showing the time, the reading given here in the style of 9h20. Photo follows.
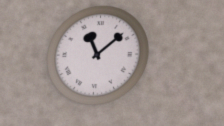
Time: 11h08
